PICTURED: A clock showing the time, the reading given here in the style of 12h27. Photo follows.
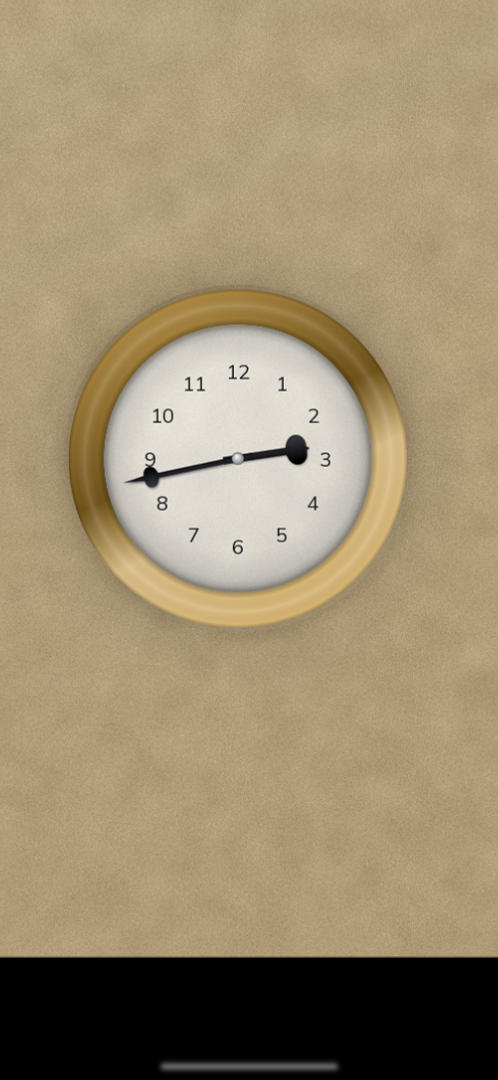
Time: 2h43
